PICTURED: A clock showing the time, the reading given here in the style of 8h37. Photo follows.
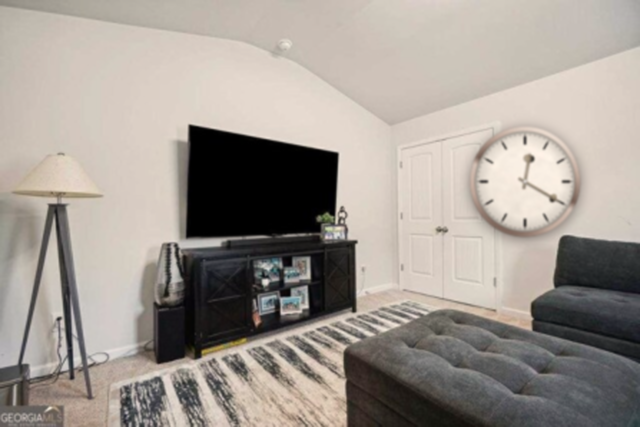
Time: 12h20
